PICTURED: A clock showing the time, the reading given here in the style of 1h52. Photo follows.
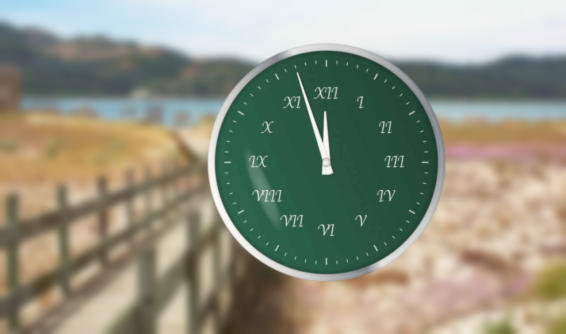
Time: 11h57
